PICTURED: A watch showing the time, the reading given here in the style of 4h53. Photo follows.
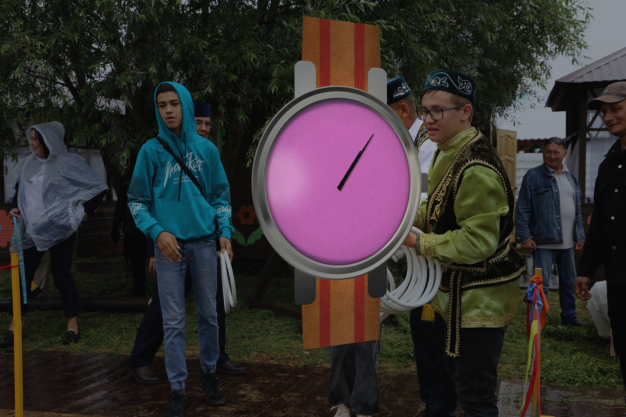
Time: 1h06
